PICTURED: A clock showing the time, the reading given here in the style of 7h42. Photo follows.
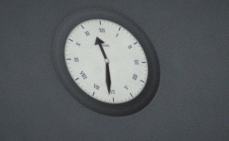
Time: 11h31
